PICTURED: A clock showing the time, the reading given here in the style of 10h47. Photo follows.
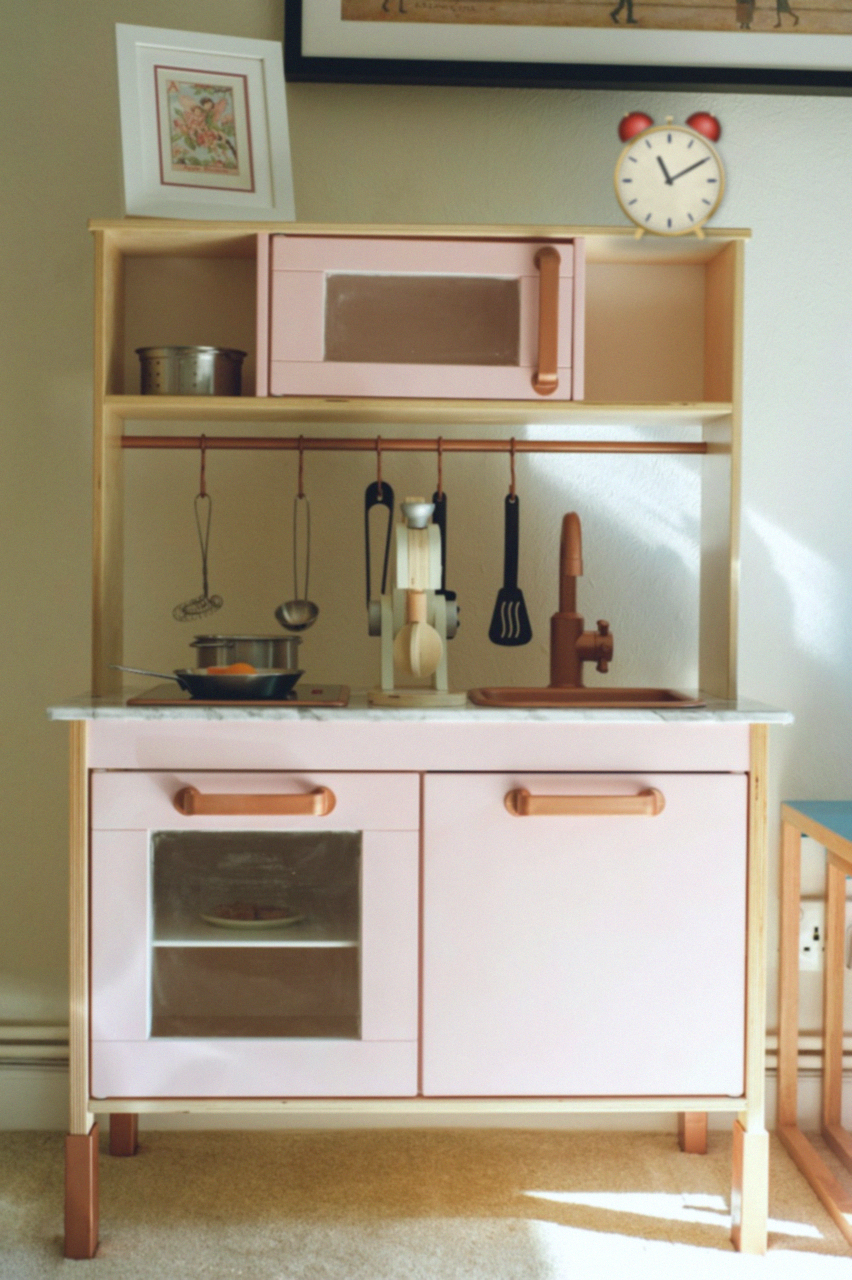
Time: 11h10
